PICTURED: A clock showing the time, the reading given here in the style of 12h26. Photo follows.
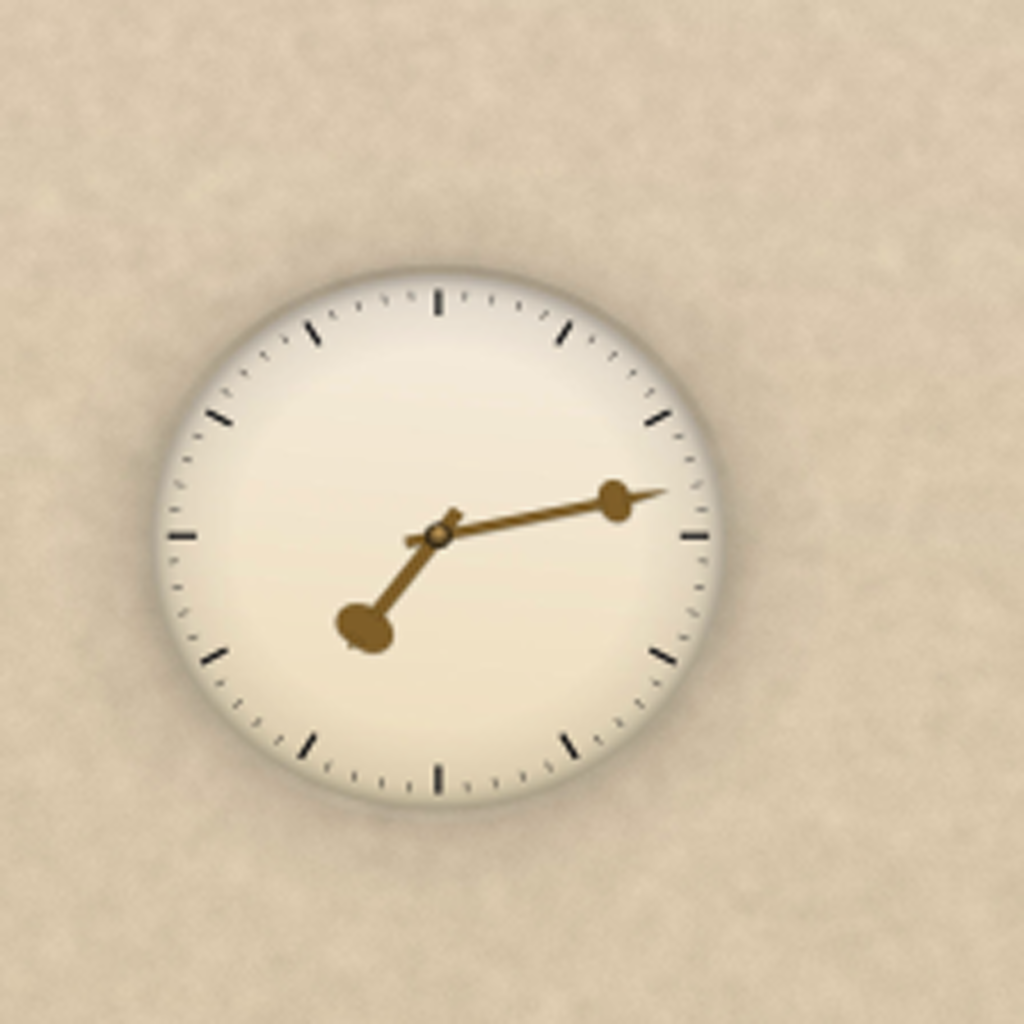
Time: 7h13
